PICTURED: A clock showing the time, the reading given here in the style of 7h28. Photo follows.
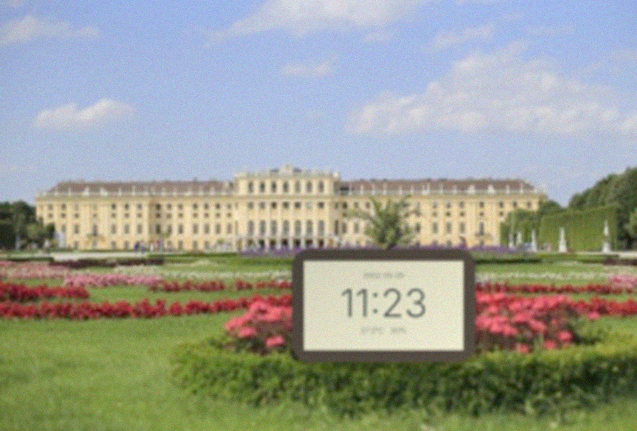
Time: 11h23
